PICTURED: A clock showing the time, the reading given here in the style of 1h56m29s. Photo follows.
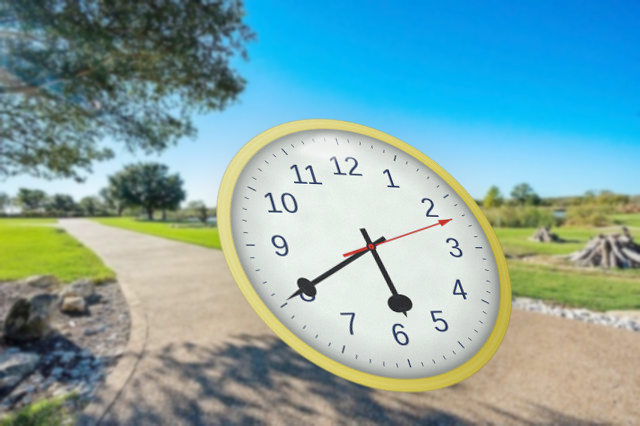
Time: 5h40m12s
